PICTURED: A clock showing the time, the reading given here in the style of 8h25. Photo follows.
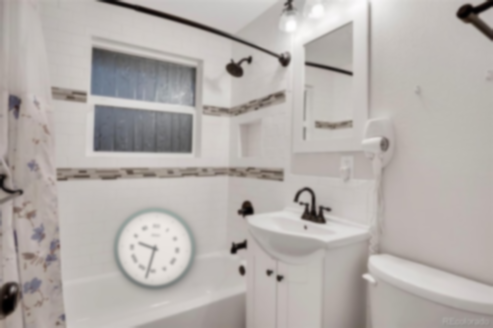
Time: 9h32
